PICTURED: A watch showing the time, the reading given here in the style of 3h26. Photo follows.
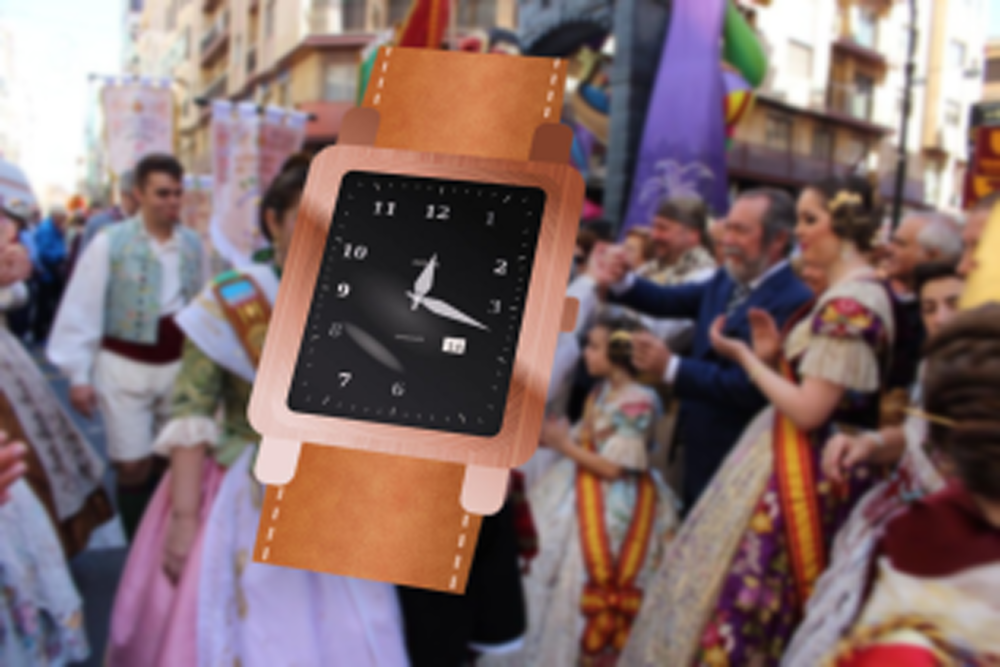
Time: 12h18
